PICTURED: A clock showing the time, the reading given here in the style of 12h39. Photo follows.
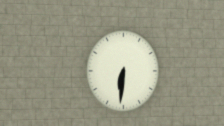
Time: 6h31
